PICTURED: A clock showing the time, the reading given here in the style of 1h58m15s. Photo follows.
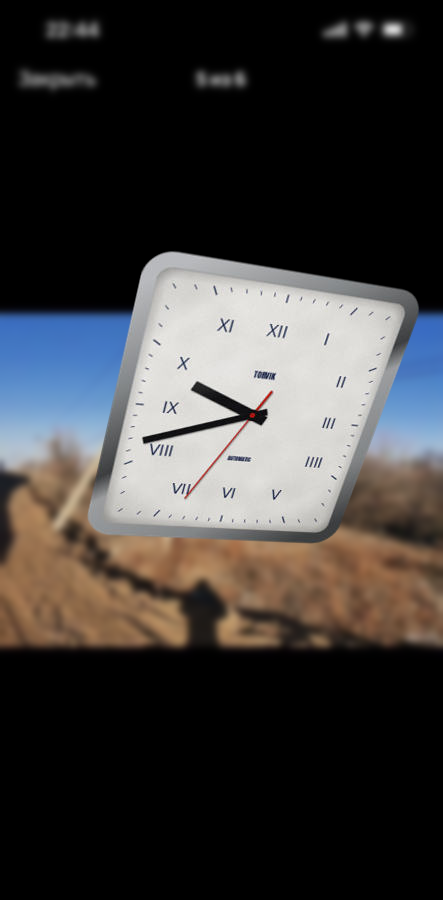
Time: 9h41m34s
